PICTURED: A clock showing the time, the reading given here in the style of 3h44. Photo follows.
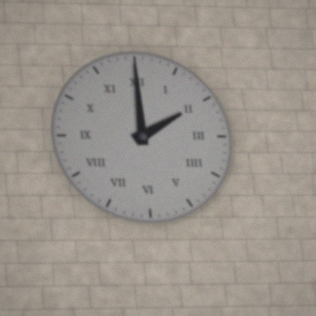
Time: 2h00
